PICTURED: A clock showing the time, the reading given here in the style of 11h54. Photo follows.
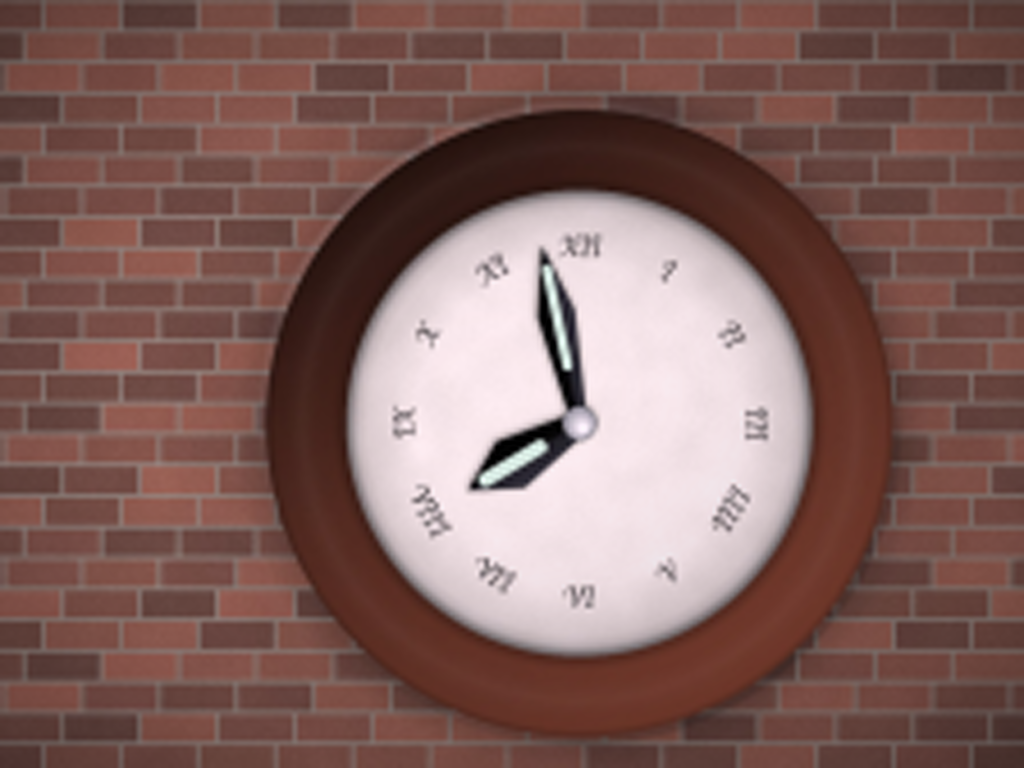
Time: 7h58
